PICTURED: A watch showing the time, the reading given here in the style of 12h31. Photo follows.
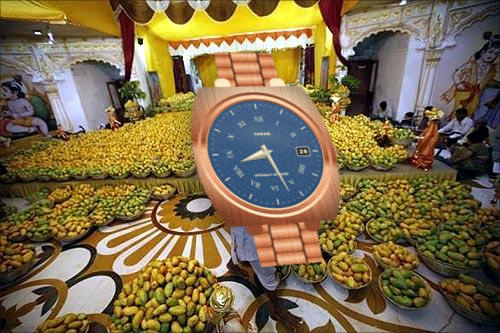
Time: 8h27
